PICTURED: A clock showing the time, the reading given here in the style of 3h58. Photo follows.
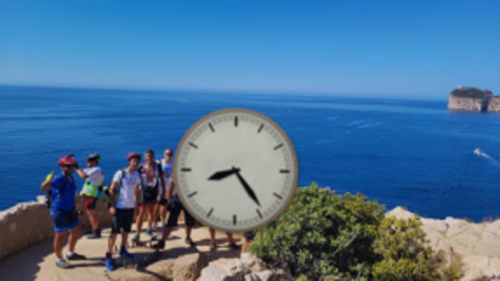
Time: 8h24
